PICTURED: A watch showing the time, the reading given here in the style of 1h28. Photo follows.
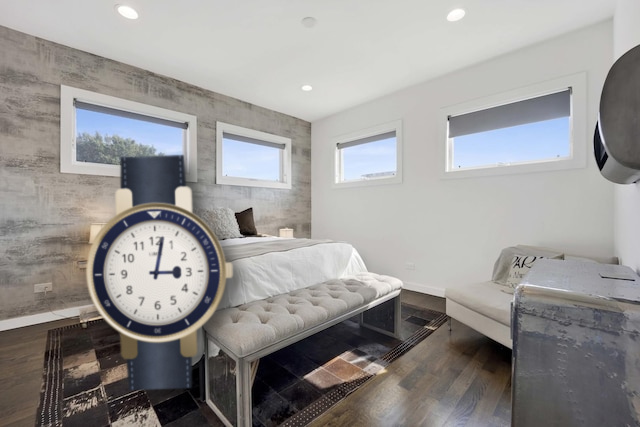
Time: 3h02
